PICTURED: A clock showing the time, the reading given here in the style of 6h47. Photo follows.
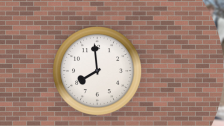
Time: 7h59
